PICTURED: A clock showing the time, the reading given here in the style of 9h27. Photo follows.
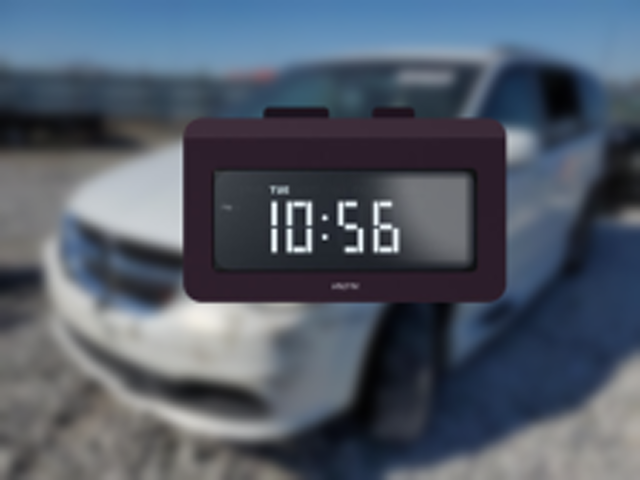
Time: 10h56
